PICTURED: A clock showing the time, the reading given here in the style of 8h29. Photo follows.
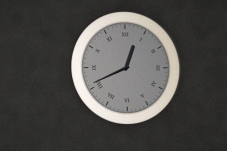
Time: 12h41
